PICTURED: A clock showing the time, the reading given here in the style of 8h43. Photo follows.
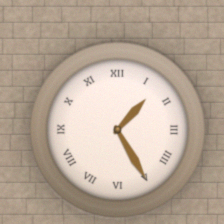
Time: 1h25
